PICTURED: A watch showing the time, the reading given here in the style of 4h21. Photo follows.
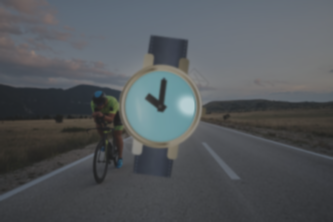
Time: 10h00
